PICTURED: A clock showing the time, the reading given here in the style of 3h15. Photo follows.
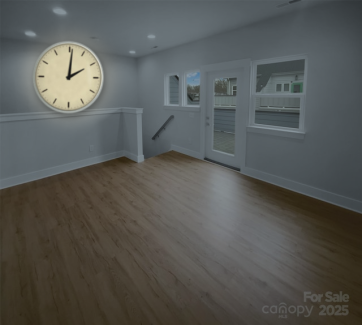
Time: 2h01
